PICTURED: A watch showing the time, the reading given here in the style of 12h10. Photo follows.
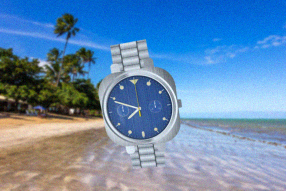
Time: 7h49
